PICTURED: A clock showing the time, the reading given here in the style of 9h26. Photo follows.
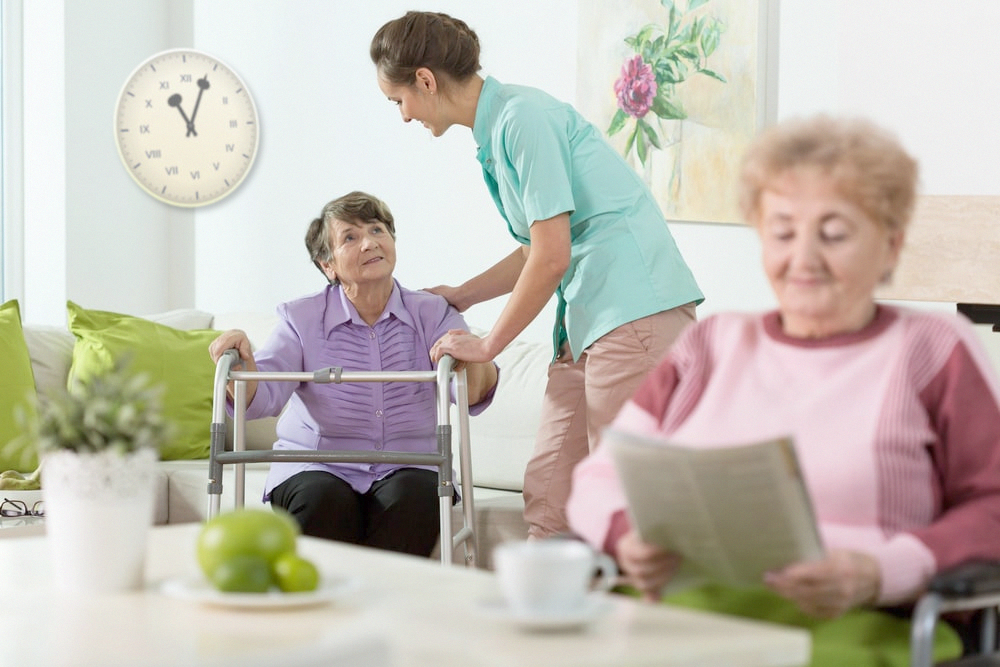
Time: 11h04
